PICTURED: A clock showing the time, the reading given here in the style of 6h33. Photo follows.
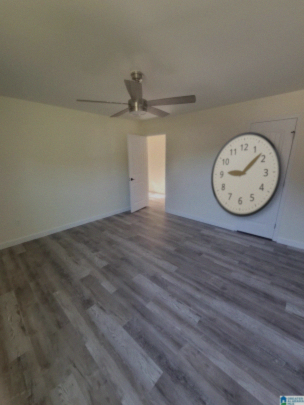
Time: 9h08
